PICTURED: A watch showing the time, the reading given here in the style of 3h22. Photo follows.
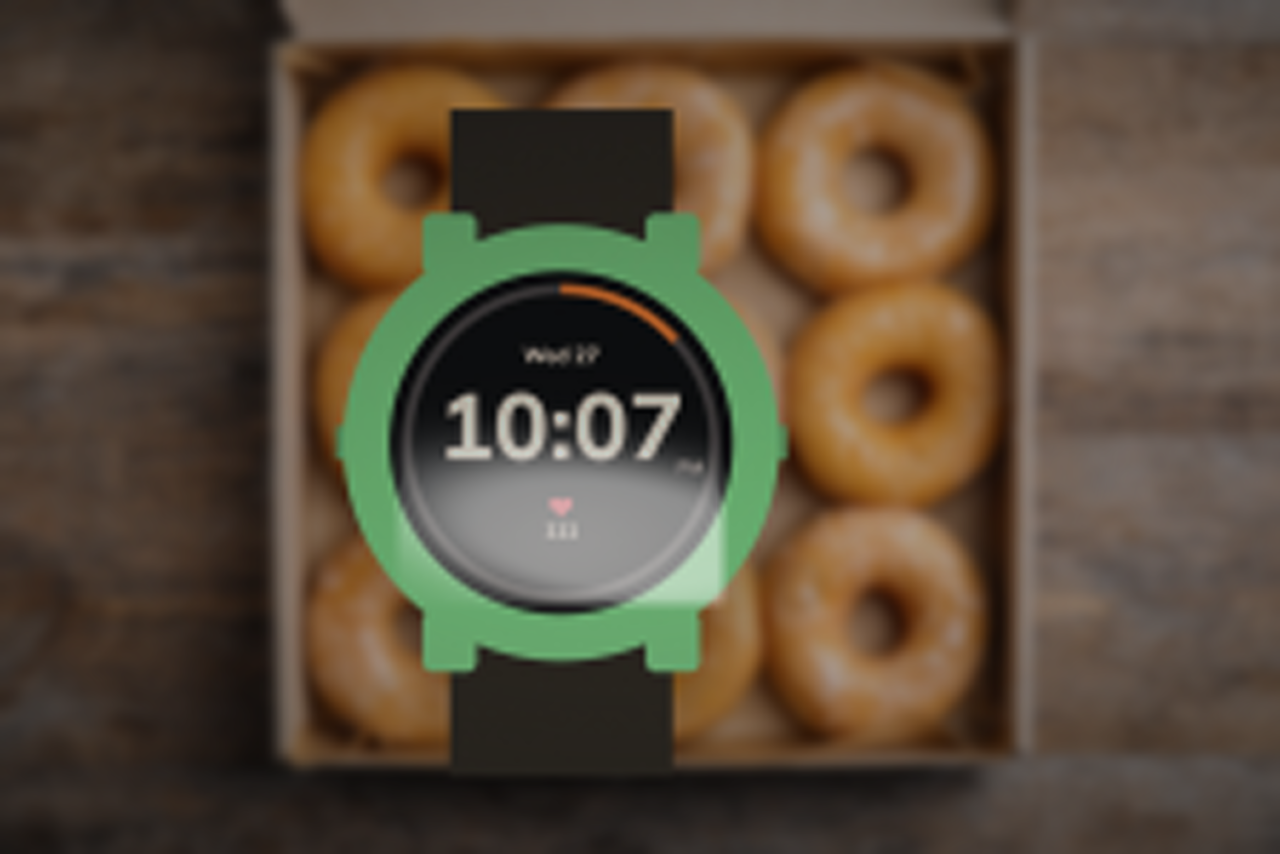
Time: 10h07
